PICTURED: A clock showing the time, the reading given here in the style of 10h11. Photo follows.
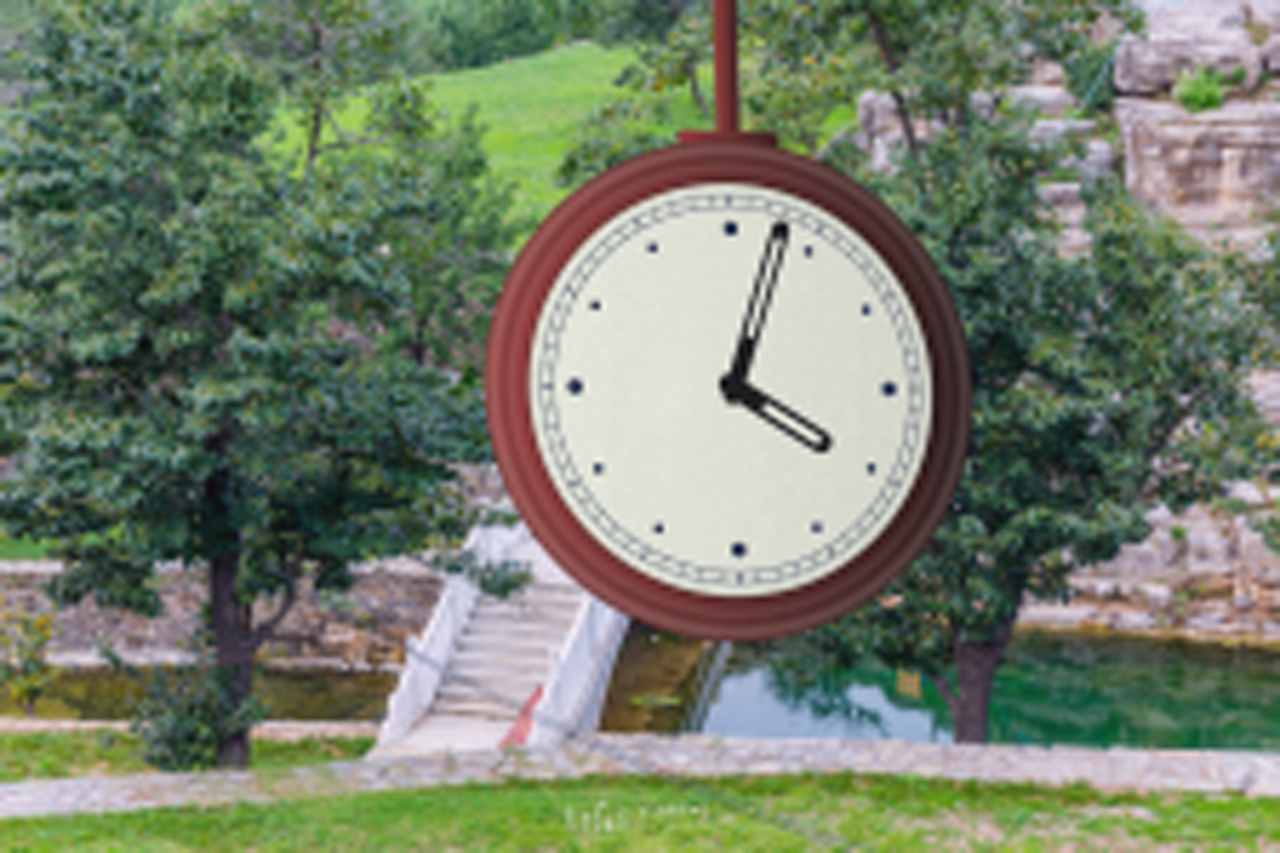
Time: 4h03
